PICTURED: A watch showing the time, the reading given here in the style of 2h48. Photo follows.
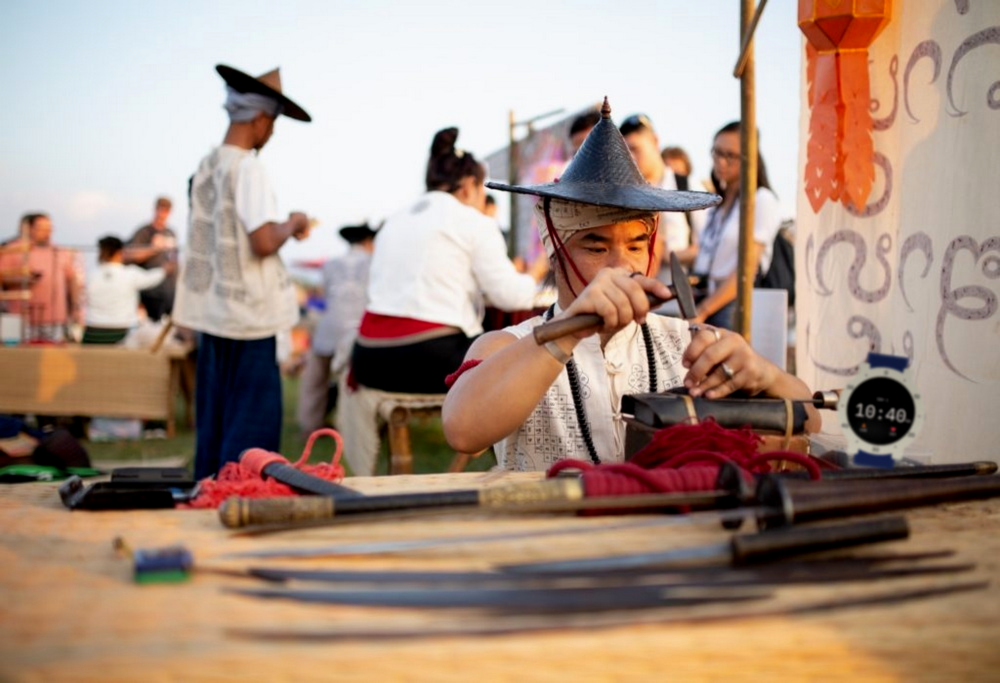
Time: 10h40
